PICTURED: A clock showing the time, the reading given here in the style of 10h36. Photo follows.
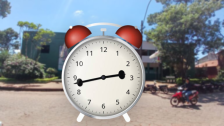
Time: 2h43
